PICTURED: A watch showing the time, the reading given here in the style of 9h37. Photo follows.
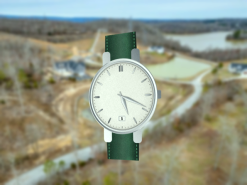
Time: 5h19
